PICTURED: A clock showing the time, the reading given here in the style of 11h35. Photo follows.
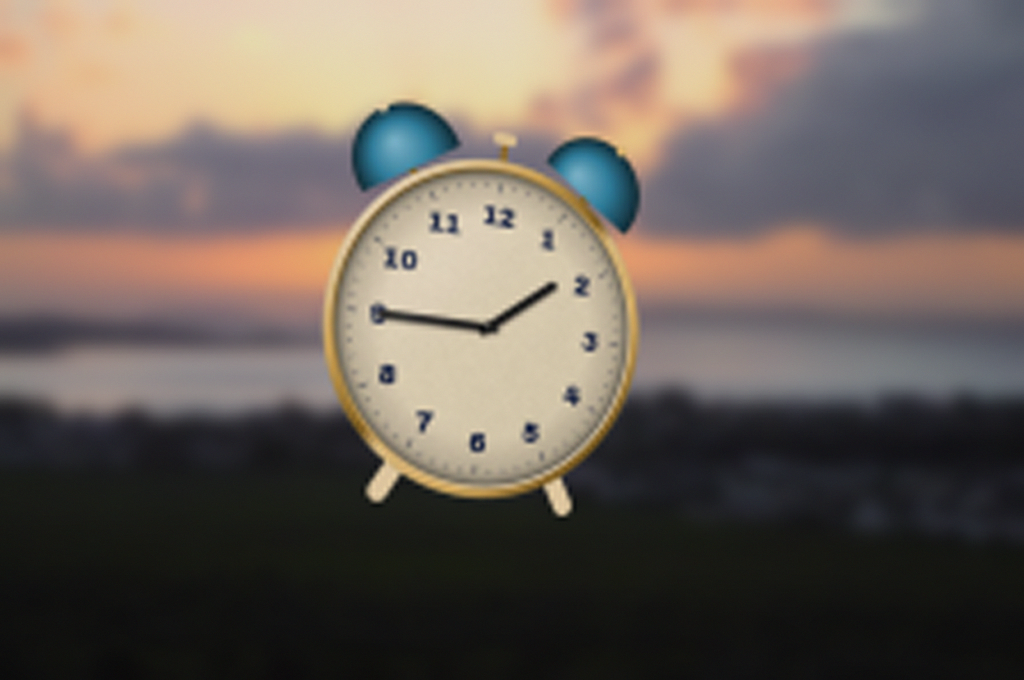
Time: 1h45
